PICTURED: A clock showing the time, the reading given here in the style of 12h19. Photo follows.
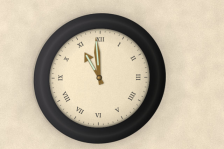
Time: 10h59
